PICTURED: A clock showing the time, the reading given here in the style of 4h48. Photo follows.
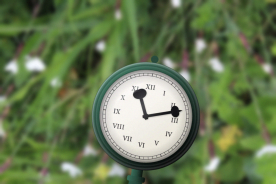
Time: 11h12
